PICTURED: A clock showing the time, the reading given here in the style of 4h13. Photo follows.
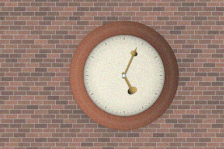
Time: 5h04
